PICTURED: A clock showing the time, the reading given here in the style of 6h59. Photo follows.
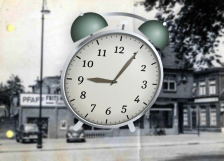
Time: 9h05
